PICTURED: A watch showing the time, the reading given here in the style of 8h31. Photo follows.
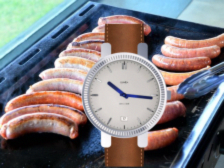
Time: 10h16
